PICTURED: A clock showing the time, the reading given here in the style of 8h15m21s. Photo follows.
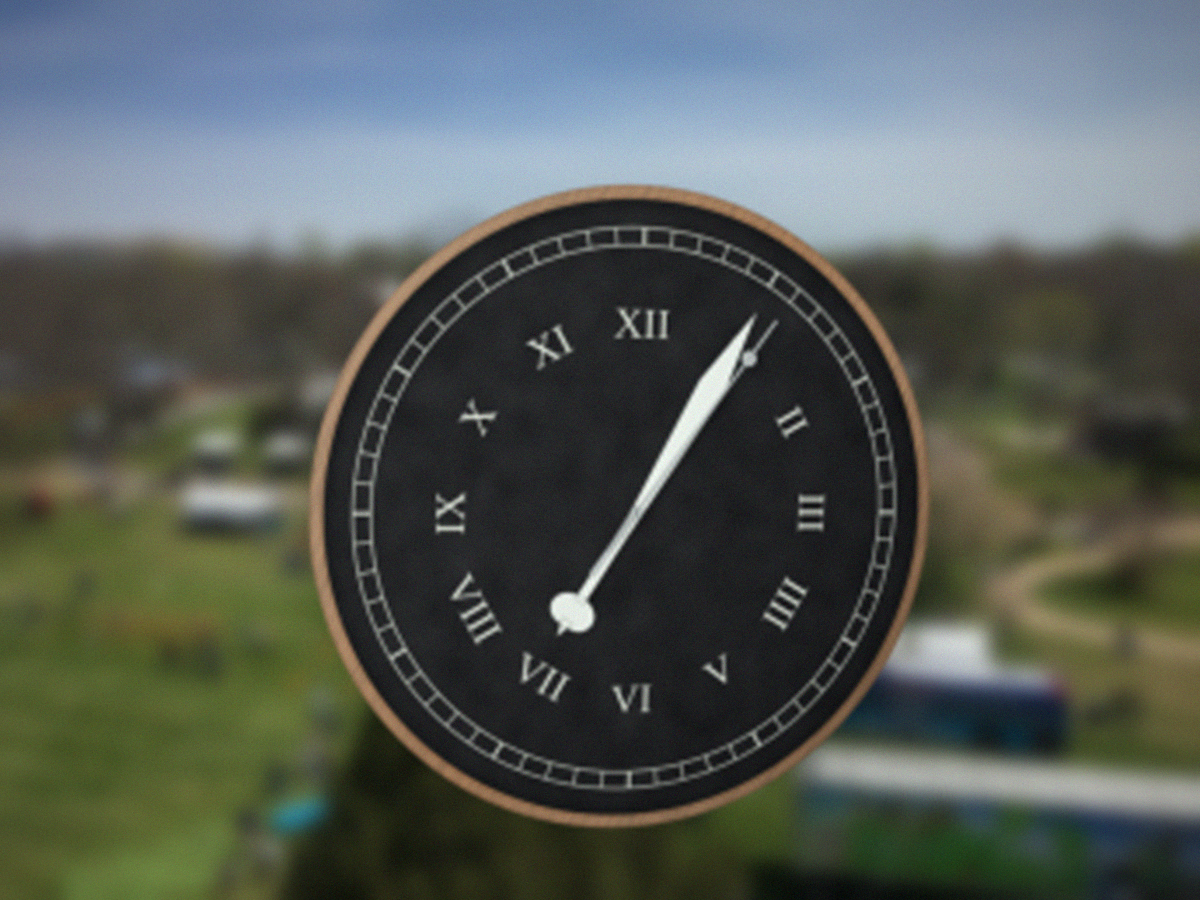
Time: 7h05m06s
